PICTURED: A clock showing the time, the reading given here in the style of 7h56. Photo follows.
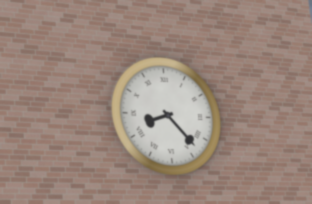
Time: 8h23
